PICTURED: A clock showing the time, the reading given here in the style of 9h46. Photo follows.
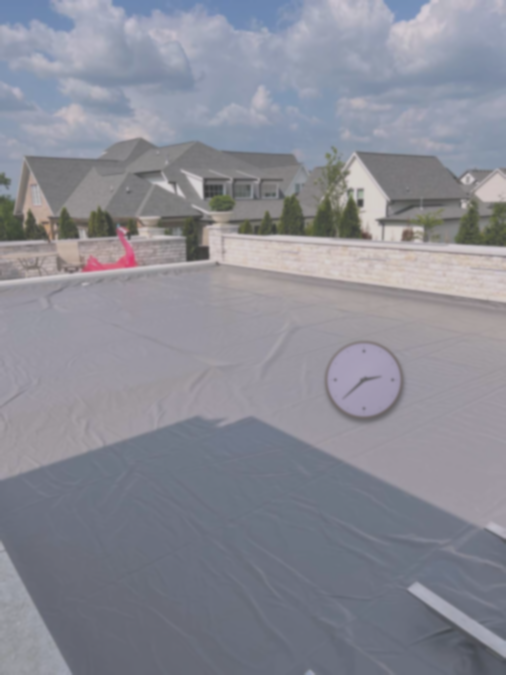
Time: 2h38
